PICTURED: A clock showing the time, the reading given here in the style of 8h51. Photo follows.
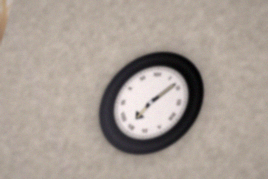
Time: 7h08
